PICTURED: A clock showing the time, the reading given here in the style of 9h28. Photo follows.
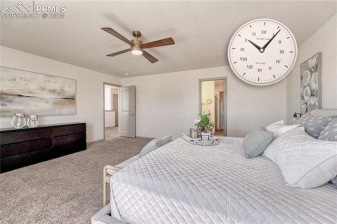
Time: 10h06
